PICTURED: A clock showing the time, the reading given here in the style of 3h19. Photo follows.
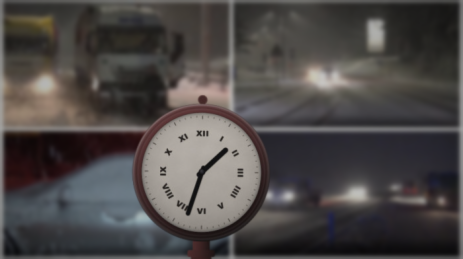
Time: 1h33
